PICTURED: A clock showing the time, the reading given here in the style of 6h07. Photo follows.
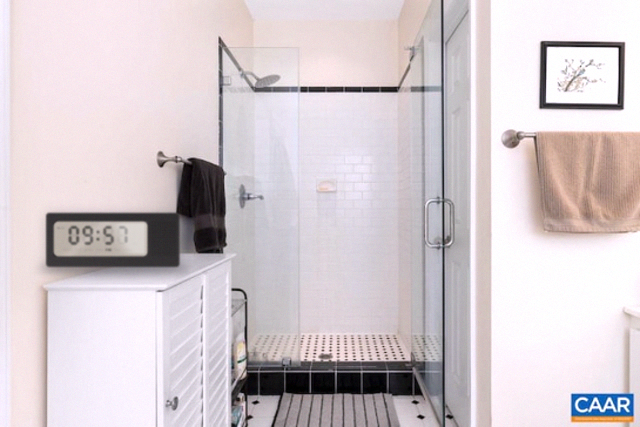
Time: 9h57
